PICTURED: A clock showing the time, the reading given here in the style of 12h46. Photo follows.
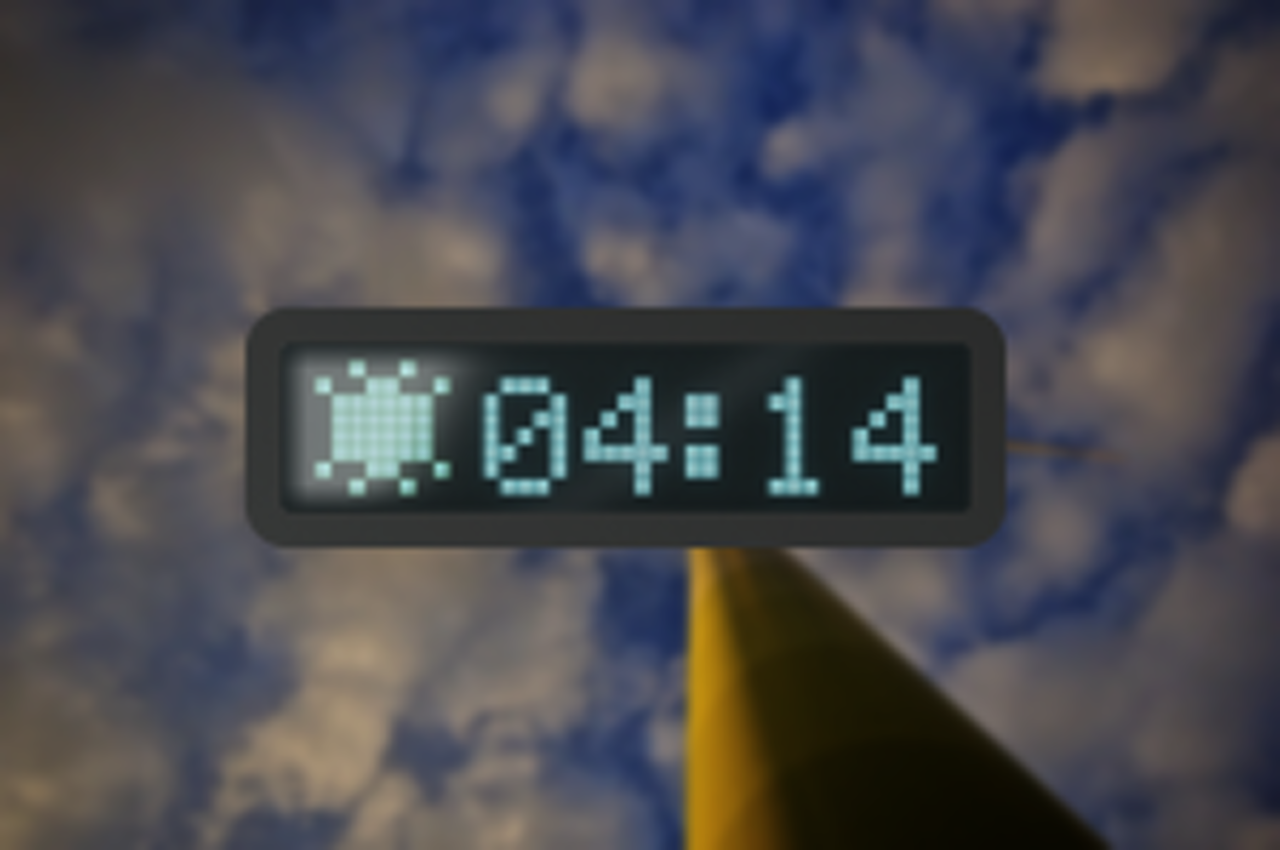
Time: 4h14
